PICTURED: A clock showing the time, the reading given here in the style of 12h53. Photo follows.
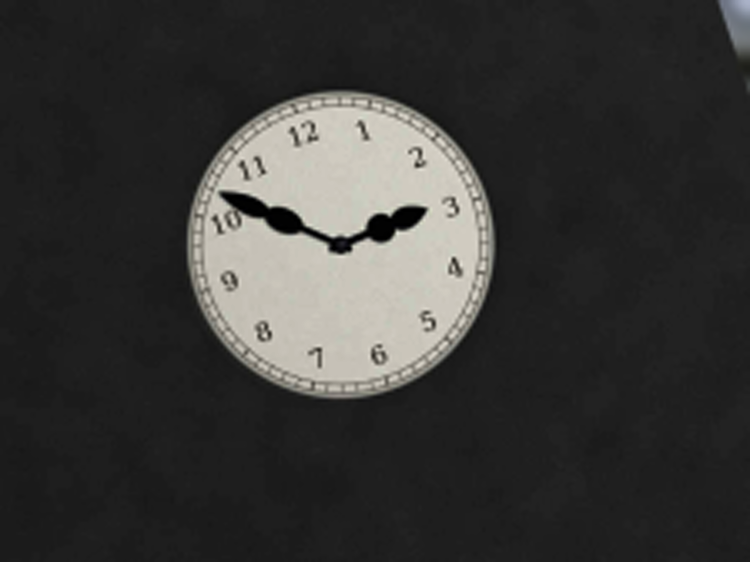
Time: 2h52
